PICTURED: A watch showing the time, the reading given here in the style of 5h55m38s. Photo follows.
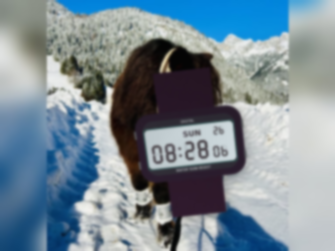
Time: 8h28m06s
